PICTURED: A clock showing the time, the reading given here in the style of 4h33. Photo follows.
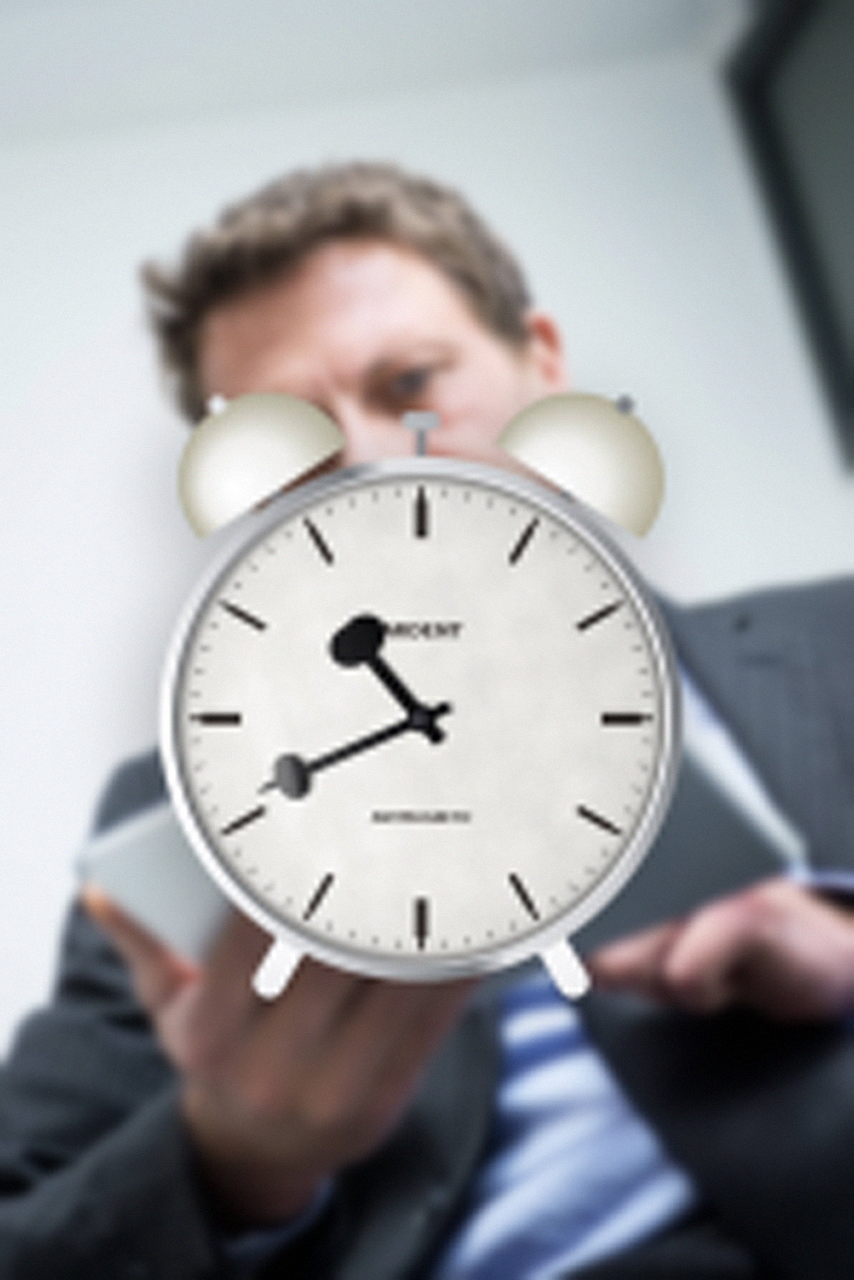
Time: 10h41
